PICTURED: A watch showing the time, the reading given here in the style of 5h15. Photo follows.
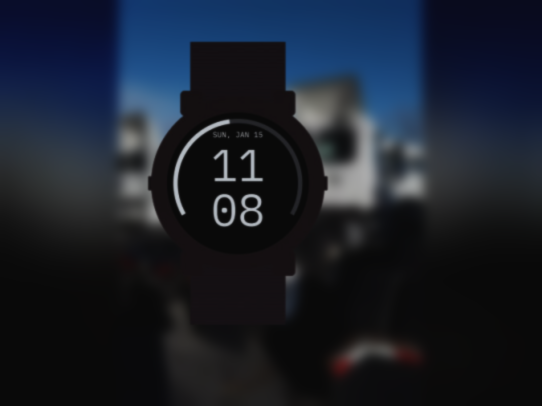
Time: 11h08
